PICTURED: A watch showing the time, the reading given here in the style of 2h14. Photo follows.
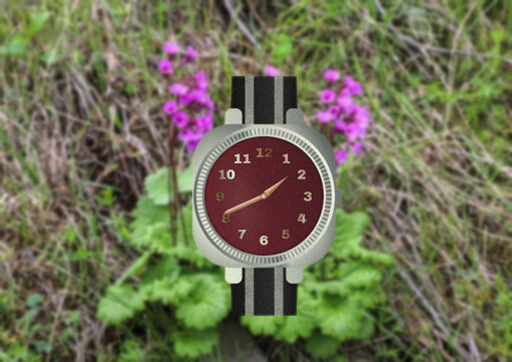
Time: 1h41
